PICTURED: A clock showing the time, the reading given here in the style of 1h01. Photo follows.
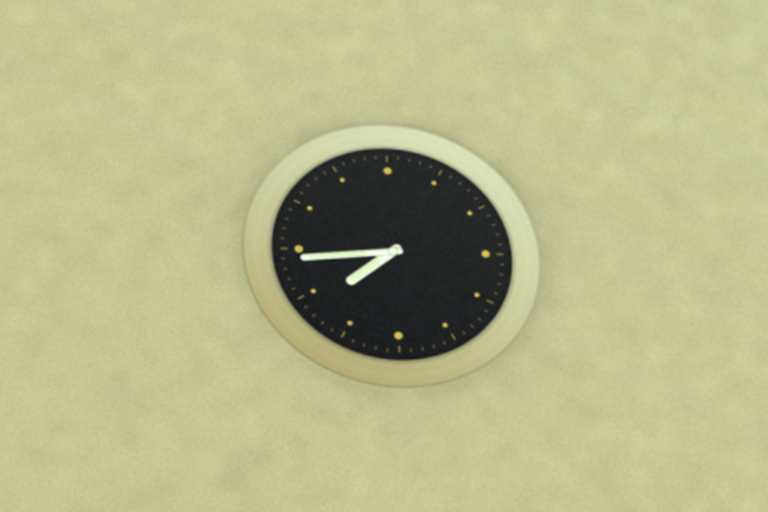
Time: 7h44
